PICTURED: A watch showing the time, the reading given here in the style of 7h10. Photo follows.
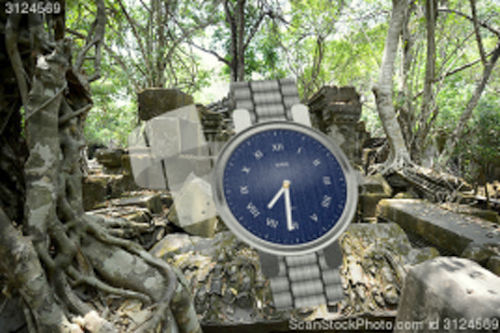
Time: 7h31
